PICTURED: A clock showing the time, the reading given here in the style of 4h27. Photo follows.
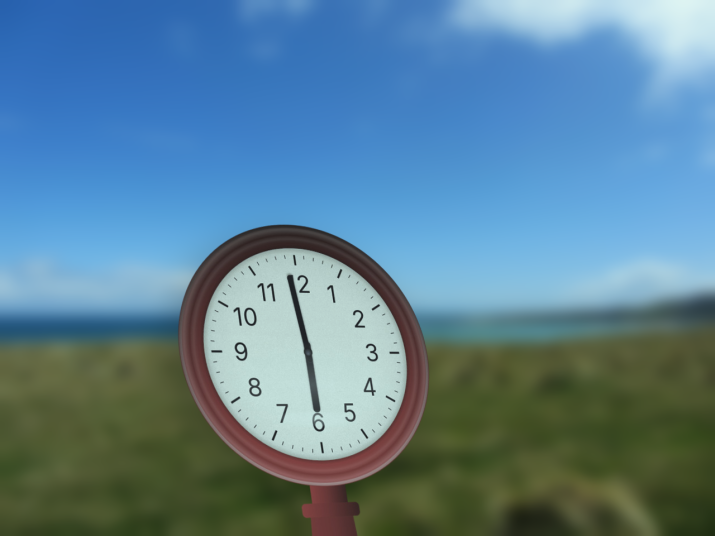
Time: 5h59
